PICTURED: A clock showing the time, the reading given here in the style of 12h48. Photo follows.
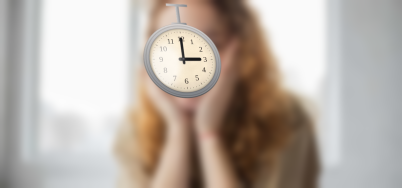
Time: 3h00
